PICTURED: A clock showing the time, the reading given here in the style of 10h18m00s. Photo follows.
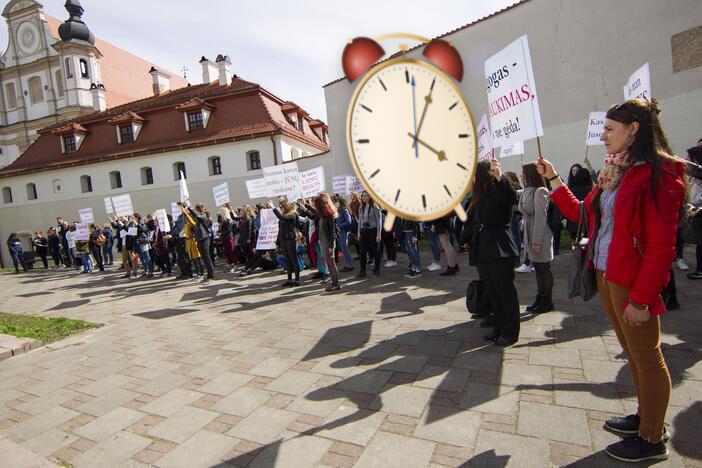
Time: 4h05m01s
